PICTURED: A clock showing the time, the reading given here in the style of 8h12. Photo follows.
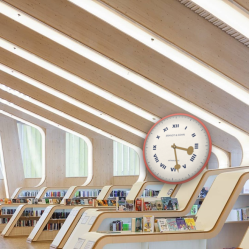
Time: 3h28
